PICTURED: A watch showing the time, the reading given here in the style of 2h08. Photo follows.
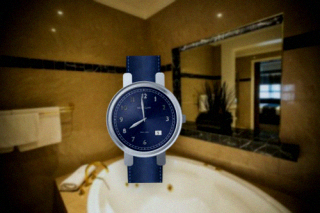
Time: 7h59
